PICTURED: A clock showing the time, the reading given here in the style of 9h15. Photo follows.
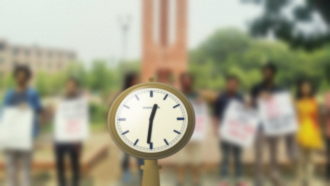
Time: 12h31
